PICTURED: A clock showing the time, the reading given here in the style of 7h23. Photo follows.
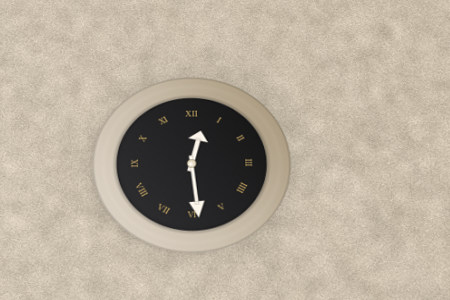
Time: 12h29
